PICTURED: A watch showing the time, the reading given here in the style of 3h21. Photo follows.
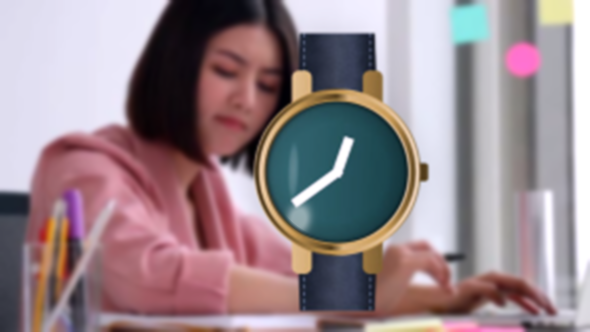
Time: 12h39
